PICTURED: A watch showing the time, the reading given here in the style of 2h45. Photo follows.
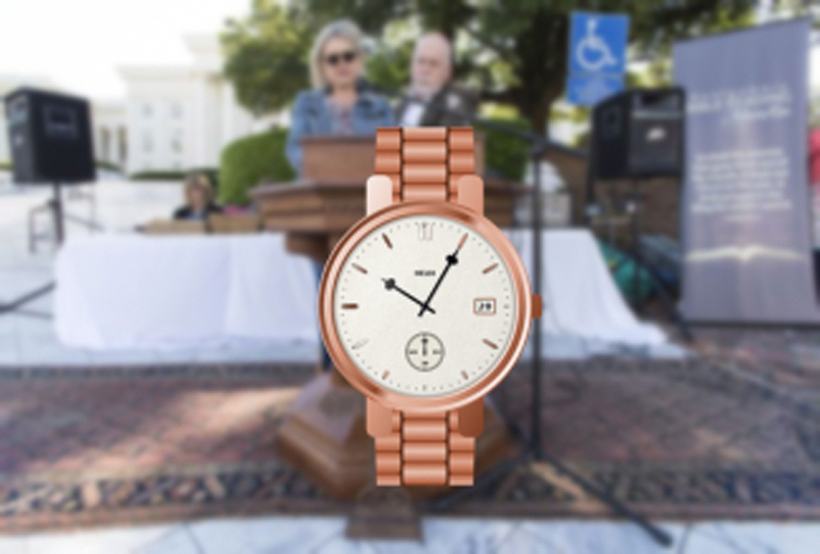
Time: 10h05
